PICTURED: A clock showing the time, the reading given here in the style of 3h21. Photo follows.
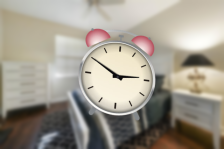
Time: 2h50
